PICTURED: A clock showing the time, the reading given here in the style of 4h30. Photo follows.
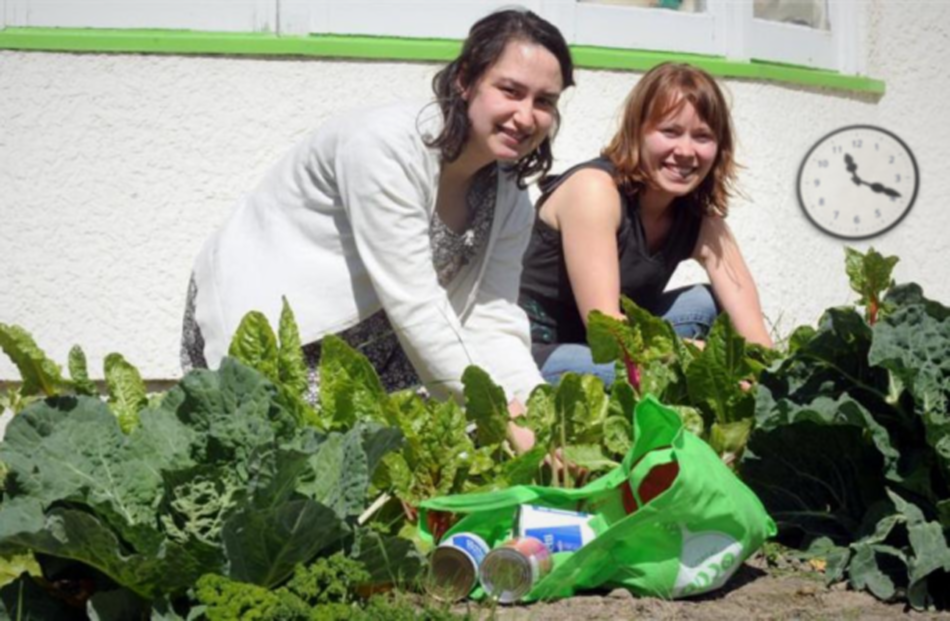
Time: 11h19
